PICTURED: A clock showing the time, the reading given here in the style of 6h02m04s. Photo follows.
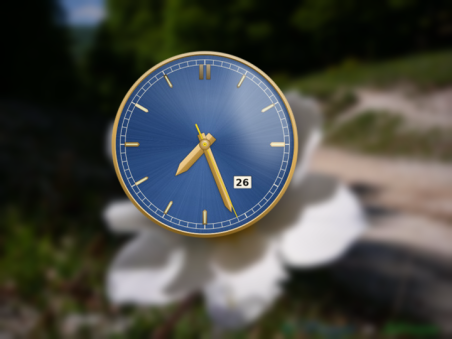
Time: 7h26m26s
